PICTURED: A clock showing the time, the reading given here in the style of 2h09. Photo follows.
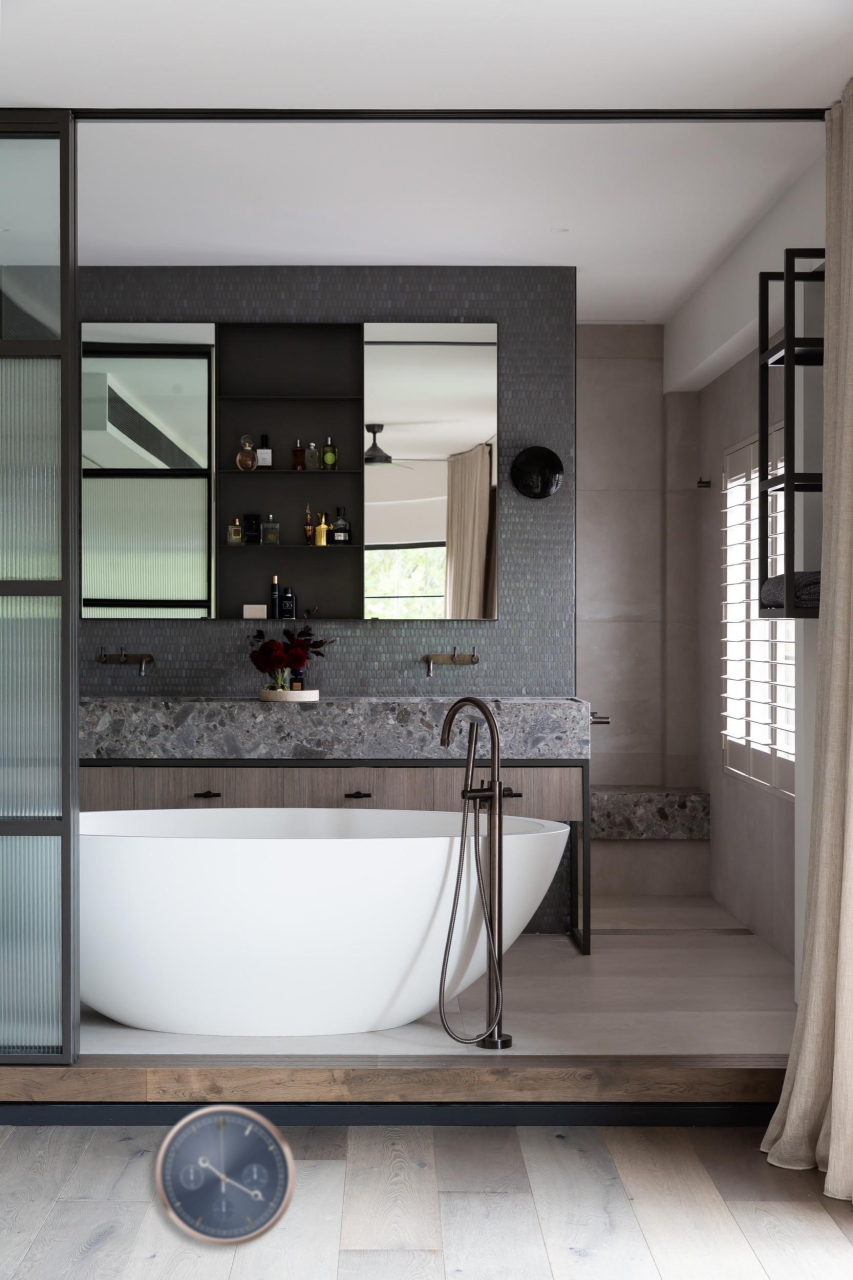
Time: 10h20
